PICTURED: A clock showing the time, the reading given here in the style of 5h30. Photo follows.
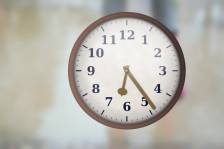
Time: 6h24
